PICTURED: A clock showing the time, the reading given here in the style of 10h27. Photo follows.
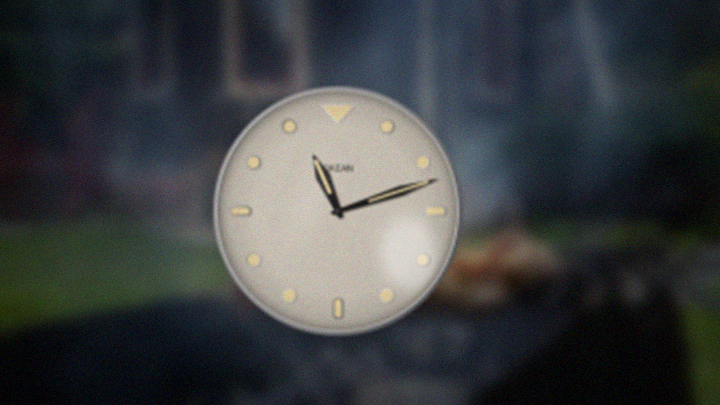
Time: 11h12
